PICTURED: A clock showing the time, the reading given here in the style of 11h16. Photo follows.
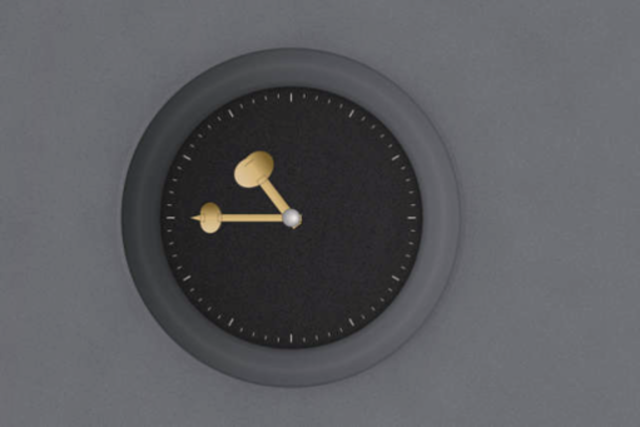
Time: 10h45
